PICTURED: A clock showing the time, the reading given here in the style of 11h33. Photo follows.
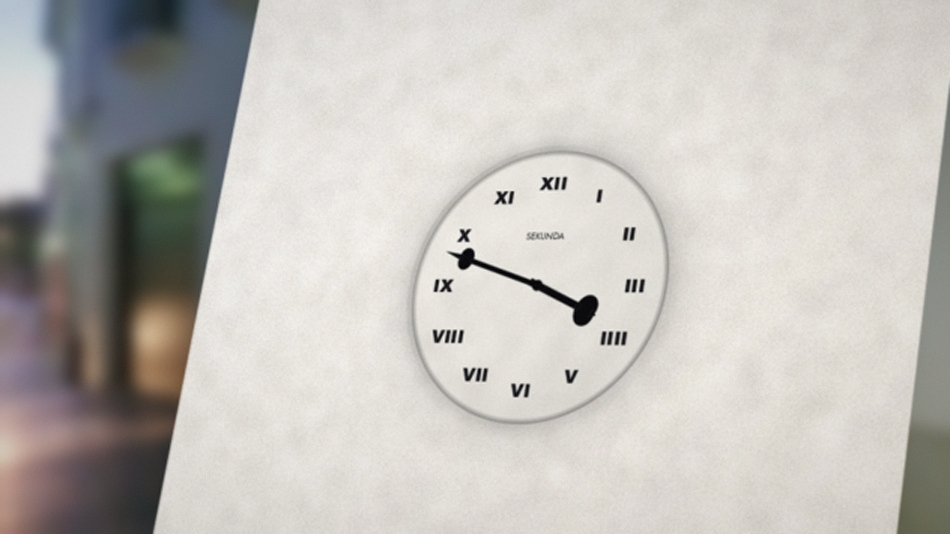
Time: 3h48
